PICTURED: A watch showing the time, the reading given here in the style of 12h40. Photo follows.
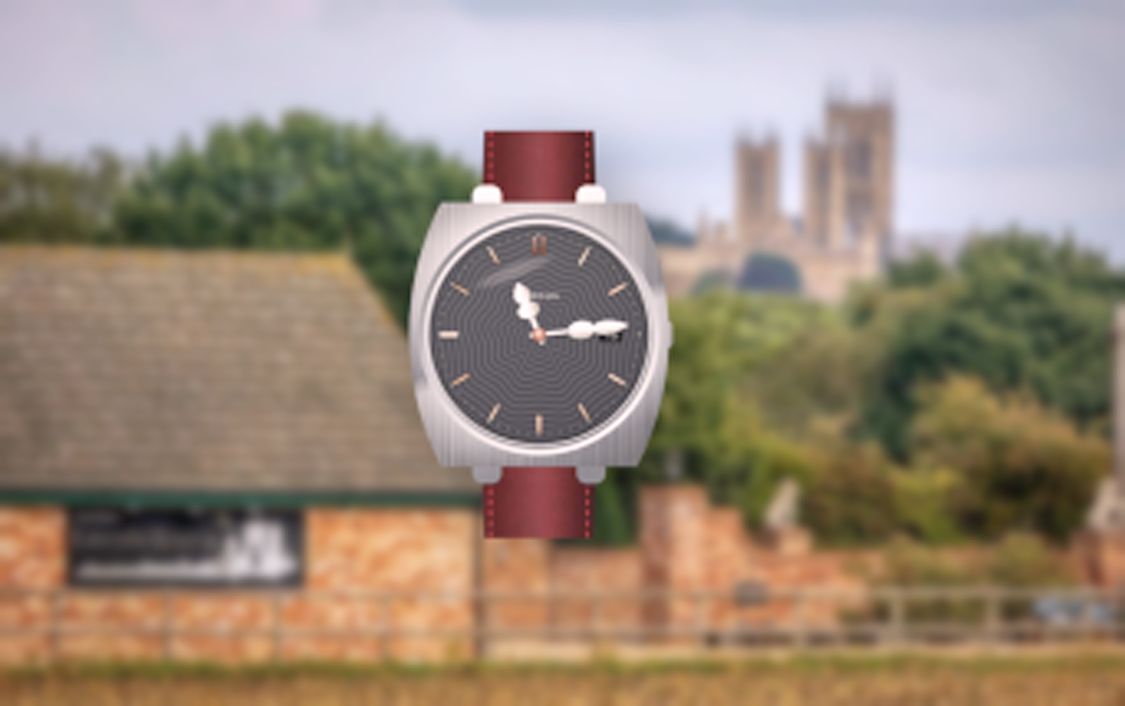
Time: 11h14
